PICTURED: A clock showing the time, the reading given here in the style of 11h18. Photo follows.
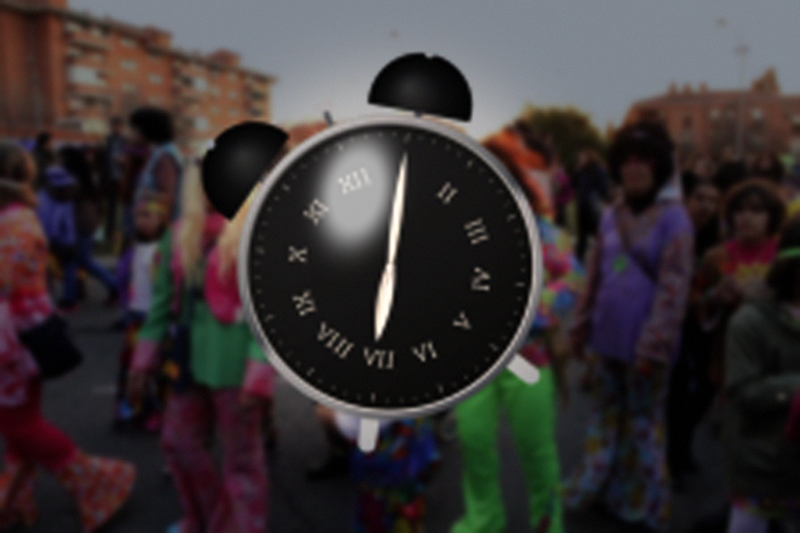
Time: 7h05
